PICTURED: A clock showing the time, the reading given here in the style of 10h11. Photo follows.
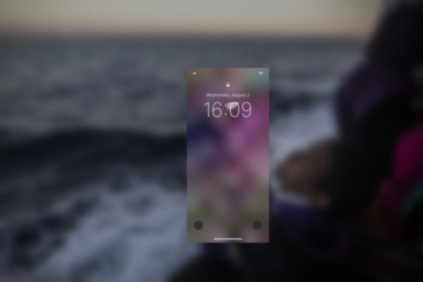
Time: 16h09
